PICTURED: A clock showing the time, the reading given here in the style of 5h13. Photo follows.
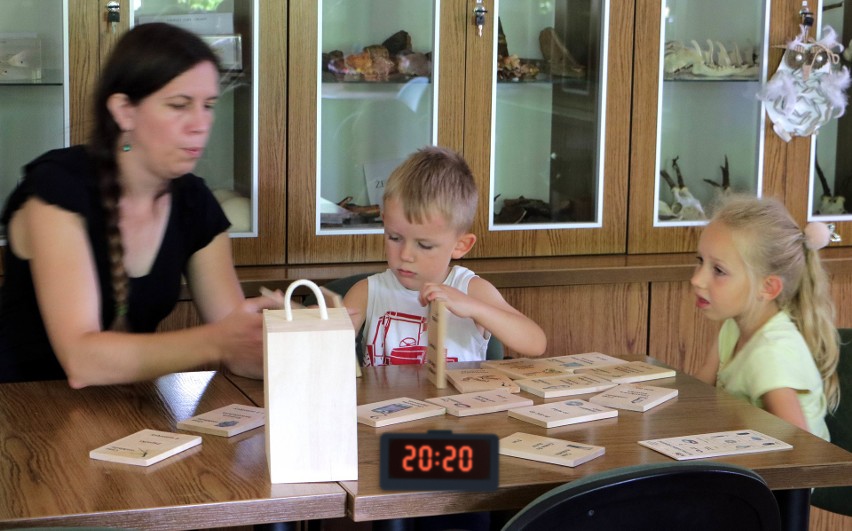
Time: 20h20
